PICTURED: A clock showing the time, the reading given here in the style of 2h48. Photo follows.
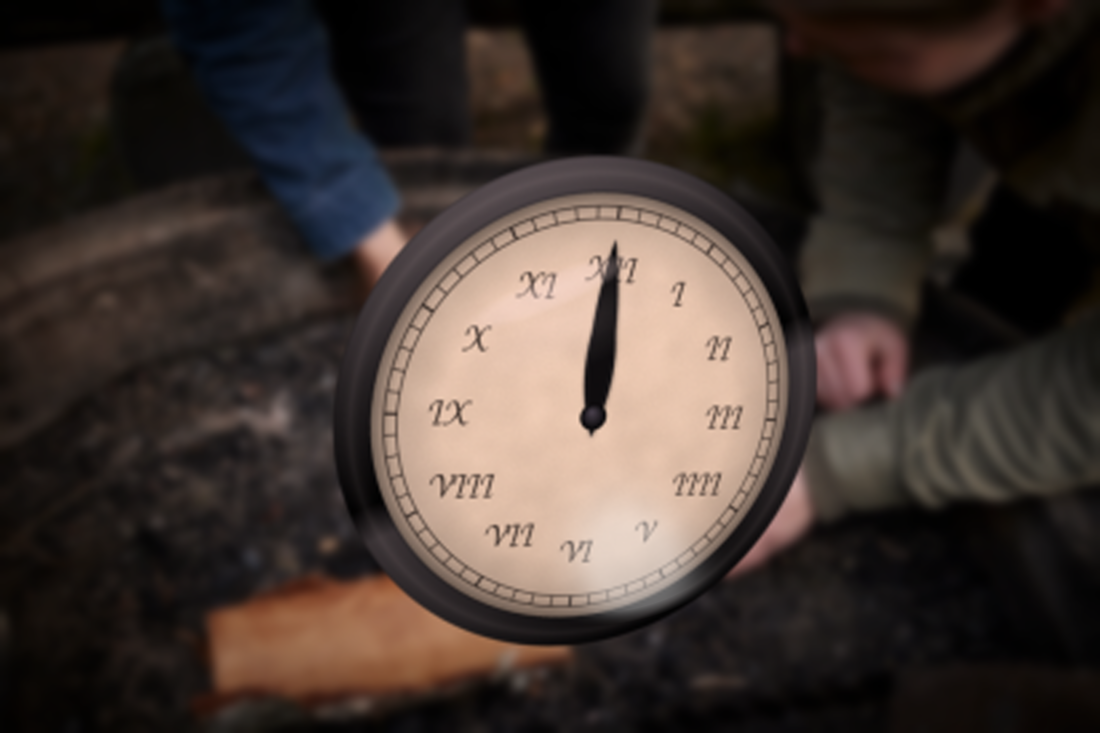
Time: 12h00
